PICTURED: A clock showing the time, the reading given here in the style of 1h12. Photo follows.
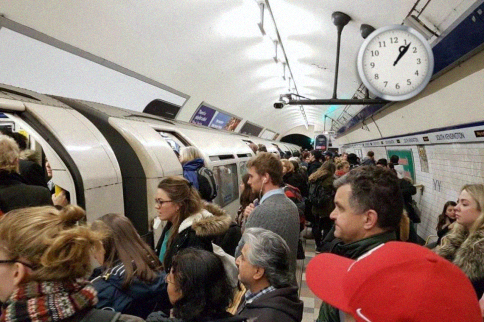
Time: 1h07
